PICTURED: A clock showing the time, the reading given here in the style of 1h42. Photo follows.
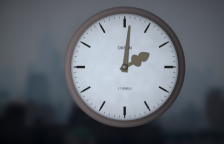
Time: 2h01
